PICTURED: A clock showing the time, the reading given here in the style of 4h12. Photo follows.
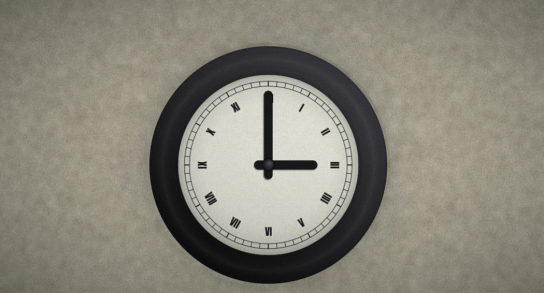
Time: 3h00
